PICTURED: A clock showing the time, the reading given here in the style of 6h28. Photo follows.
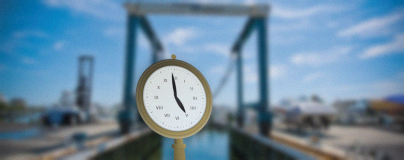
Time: 4h59
